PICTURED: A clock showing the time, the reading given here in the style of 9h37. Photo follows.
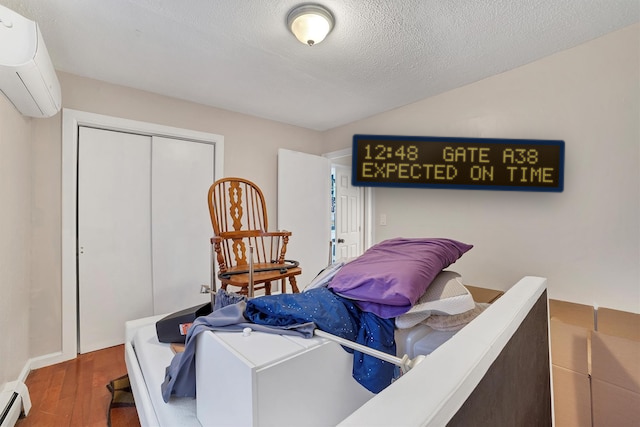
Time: 12h48
